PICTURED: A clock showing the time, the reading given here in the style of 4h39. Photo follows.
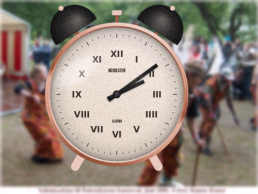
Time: 2h09
